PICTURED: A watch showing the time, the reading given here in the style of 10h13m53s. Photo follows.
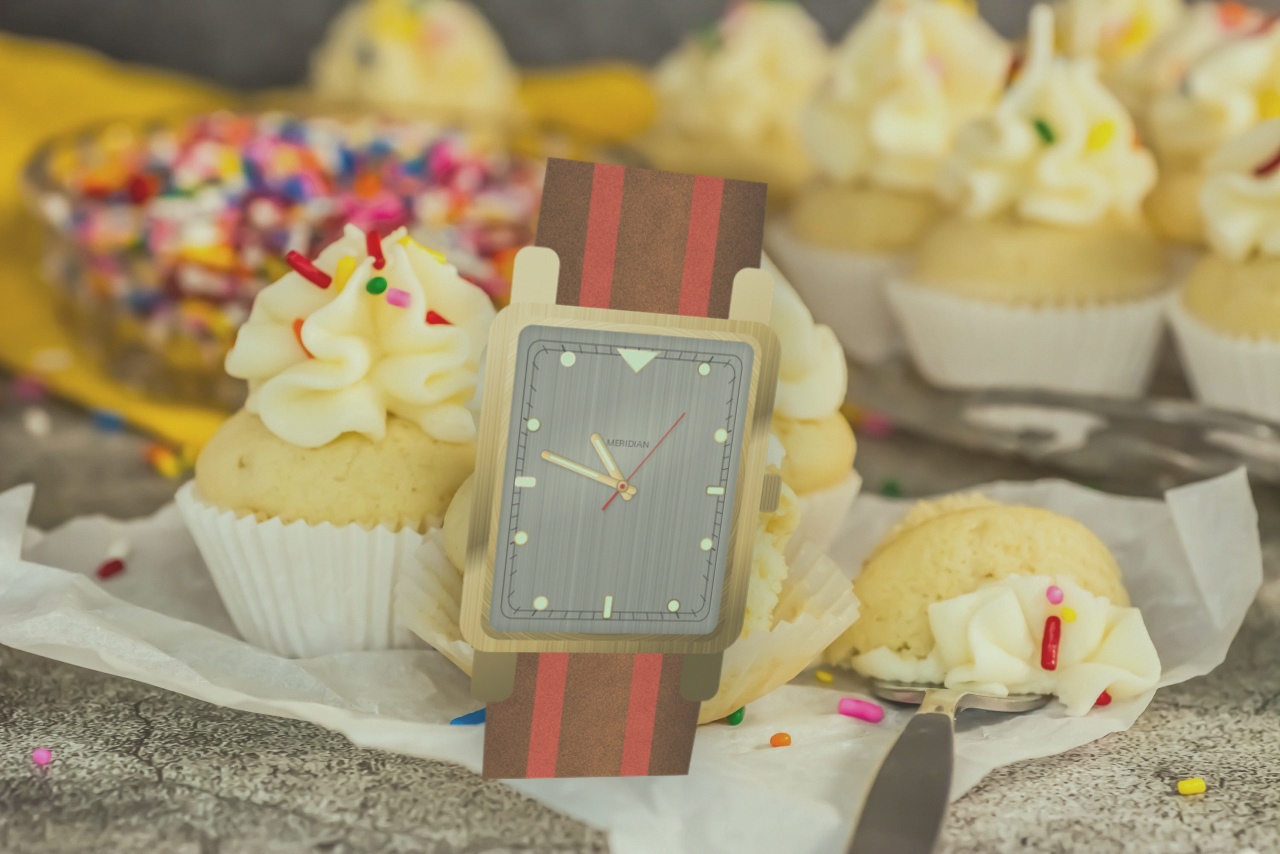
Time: 10h48m06s
